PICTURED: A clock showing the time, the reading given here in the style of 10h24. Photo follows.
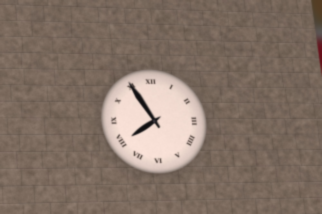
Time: 7h55
